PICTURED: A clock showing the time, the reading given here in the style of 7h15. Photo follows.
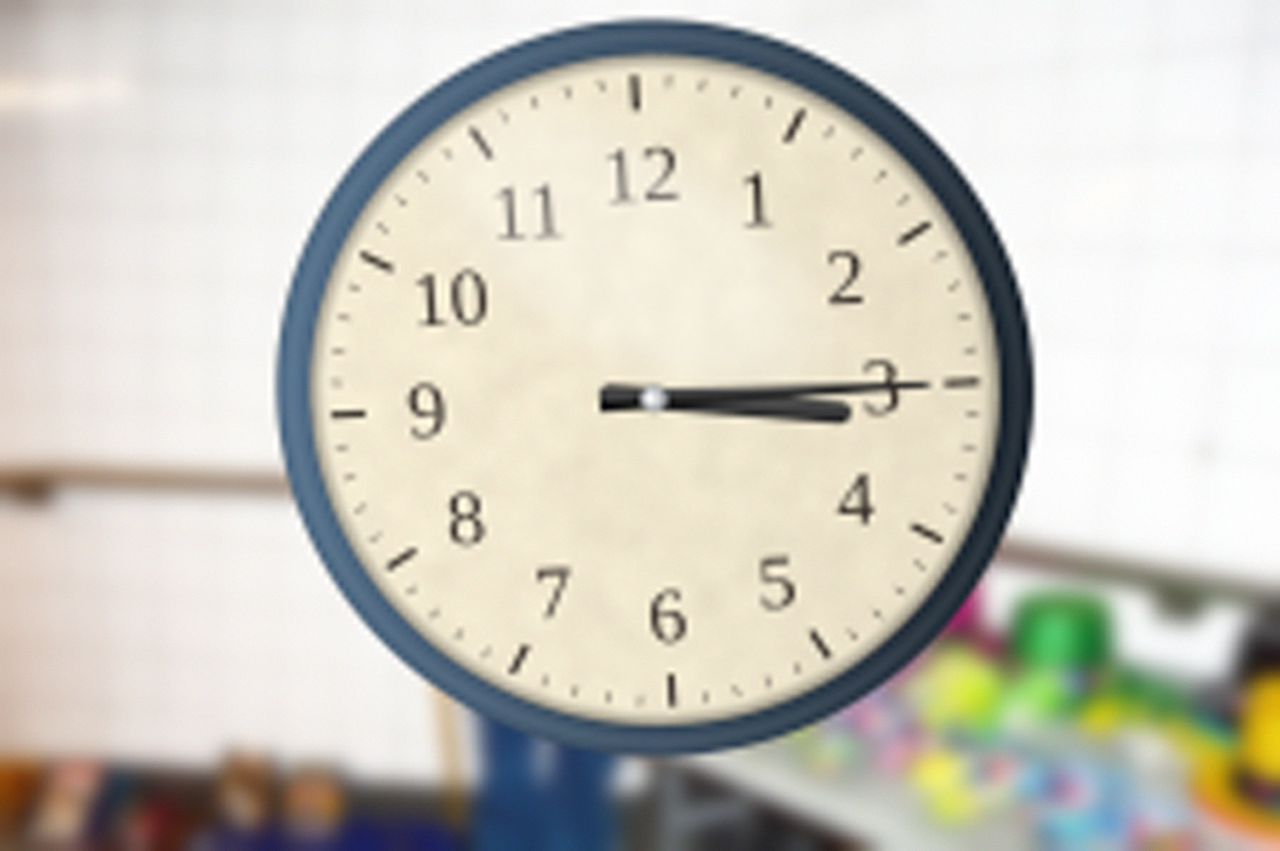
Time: 3h15
